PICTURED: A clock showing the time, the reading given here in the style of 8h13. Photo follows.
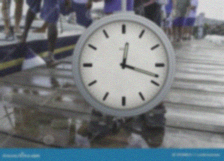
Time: 12h18
